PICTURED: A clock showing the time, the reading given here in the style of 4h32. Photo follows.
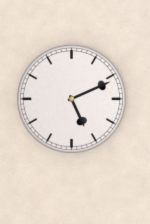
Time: 5h11
